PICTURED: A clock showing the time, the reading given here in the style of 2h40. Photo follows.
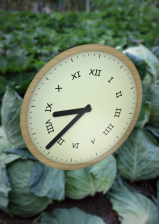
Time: 8h36
